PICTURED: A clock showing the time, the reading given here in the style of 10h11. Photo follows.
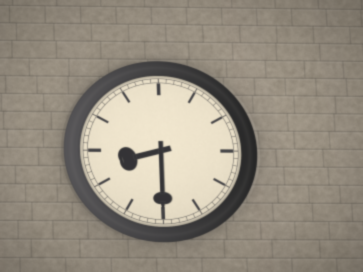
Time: 8h30
